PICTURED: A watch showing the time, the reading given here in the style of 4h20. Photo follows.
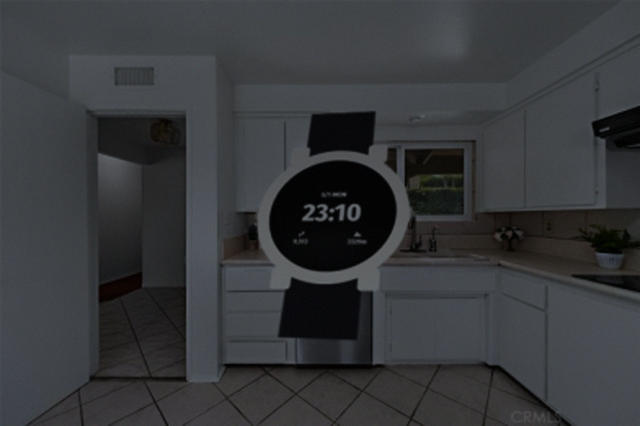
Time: 23h10
